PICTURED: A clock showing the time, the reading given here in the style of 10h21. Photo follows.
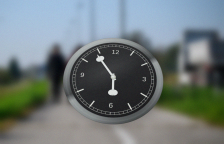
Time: 5h54
